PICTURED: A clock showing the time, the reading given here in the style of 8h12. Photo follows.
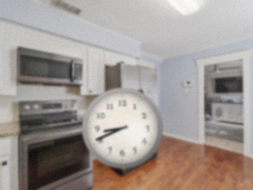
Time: 8h41
